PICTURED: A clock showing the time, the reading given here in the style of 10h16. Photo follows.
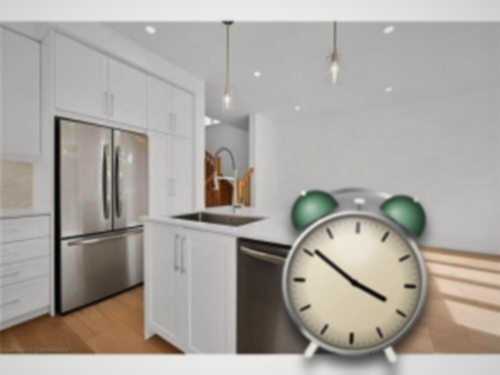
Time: 3h51
